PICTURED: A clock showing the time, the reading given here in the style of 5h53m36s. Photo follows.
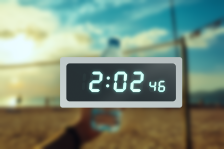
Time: 2h02m46s
